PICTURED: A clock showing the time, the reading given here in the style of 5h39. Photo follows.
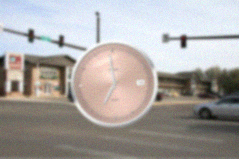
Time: 6h59
